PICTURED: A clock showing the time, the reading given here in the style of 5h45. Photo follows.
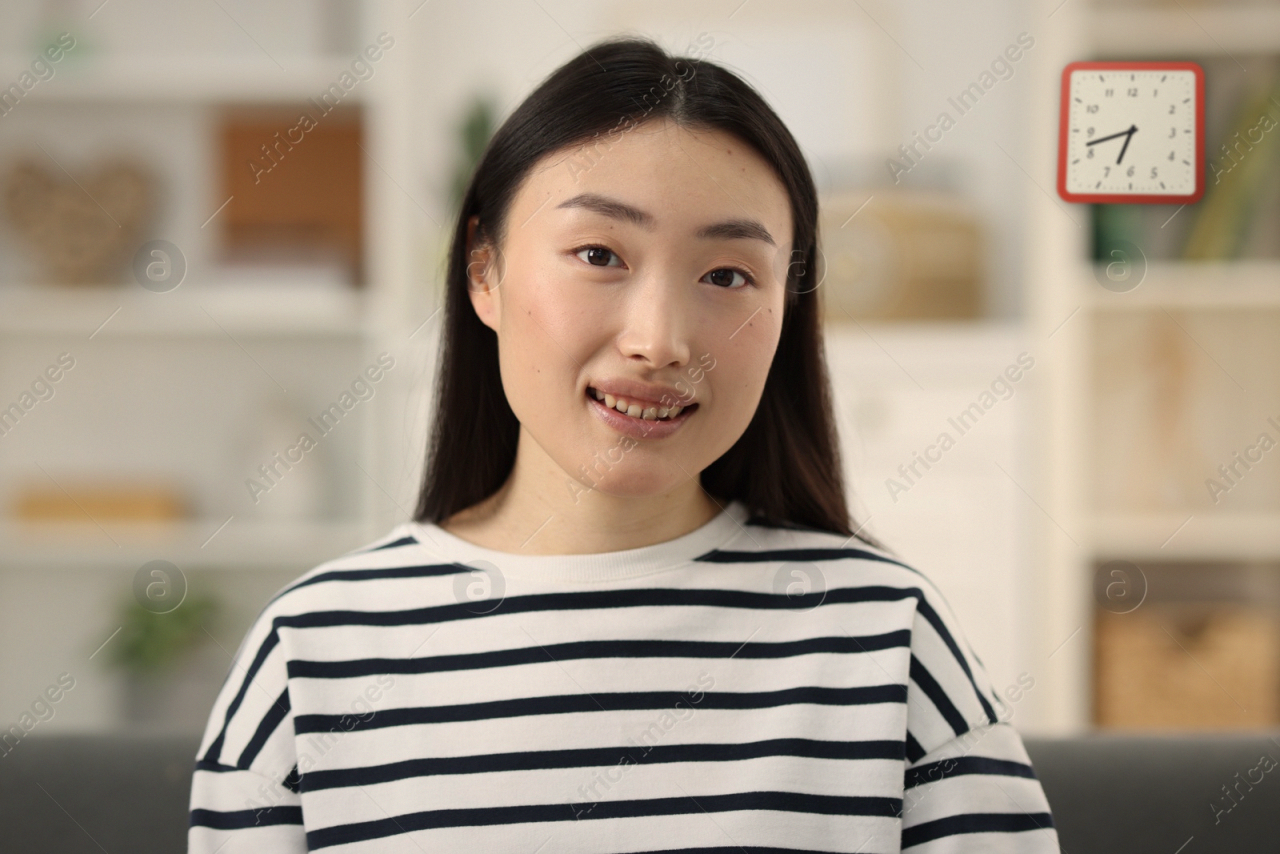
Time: 6h42
